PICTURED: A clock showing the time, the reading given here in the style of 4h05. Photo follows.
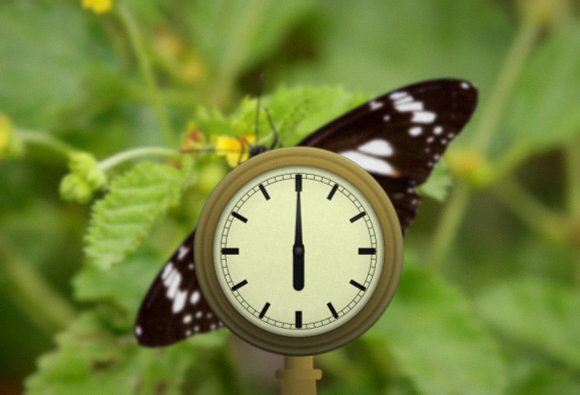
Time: 6h00
